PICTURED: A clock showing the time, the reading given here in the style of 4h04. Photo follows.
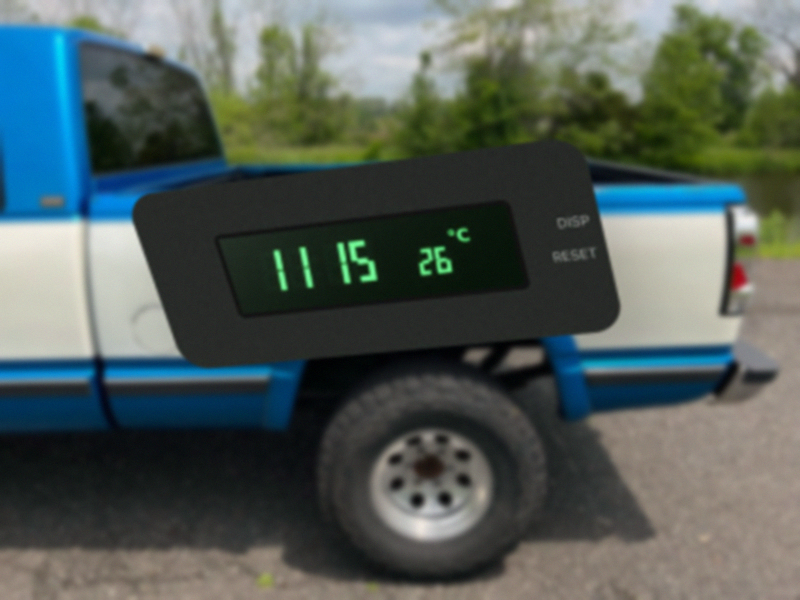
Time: 11h15
